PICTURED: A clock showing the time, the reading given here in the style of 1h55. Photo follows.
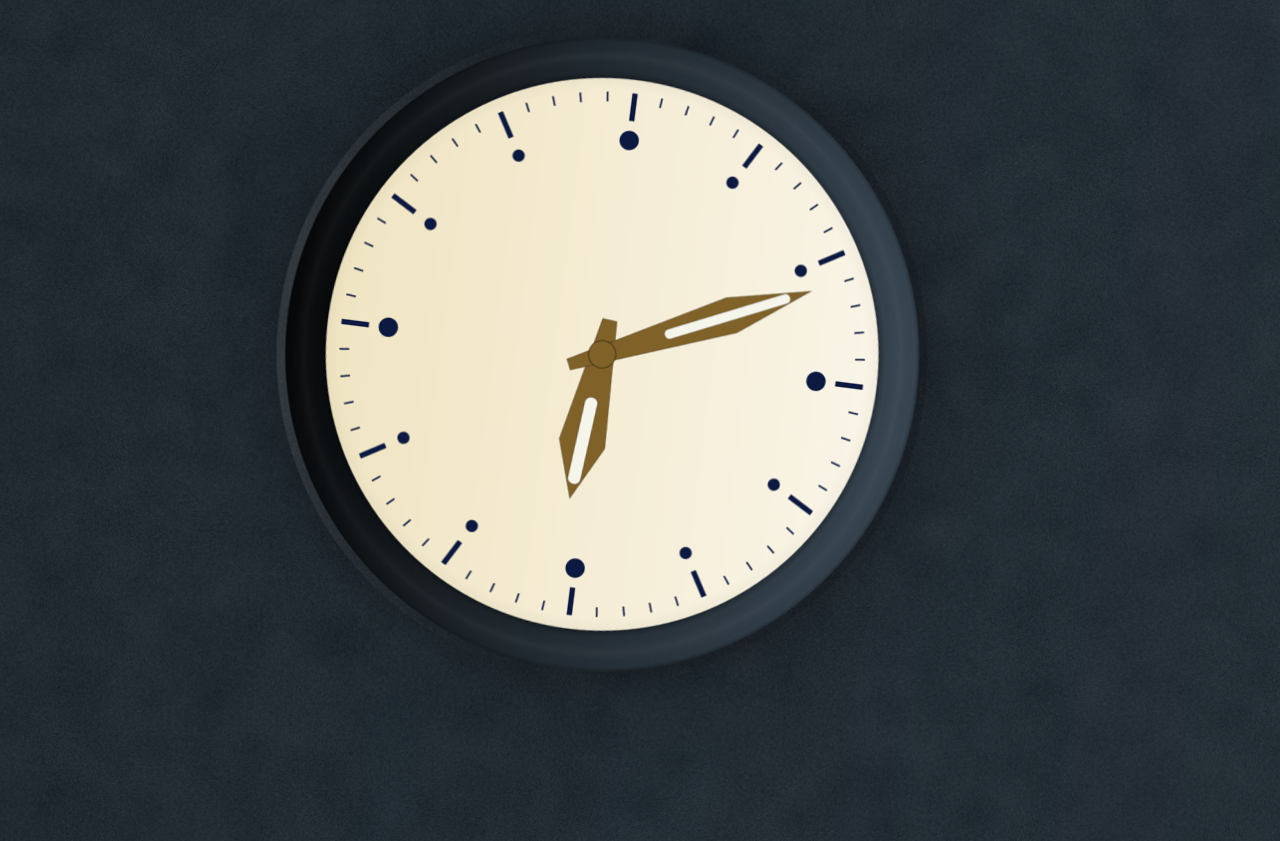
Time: 6h11
